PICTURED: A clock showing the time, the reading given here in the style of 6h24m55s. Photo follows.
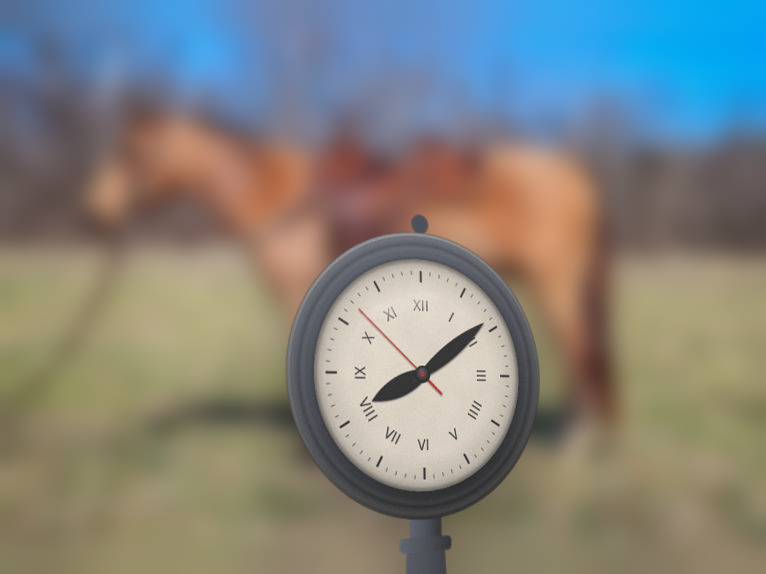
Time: 8h08m52s
